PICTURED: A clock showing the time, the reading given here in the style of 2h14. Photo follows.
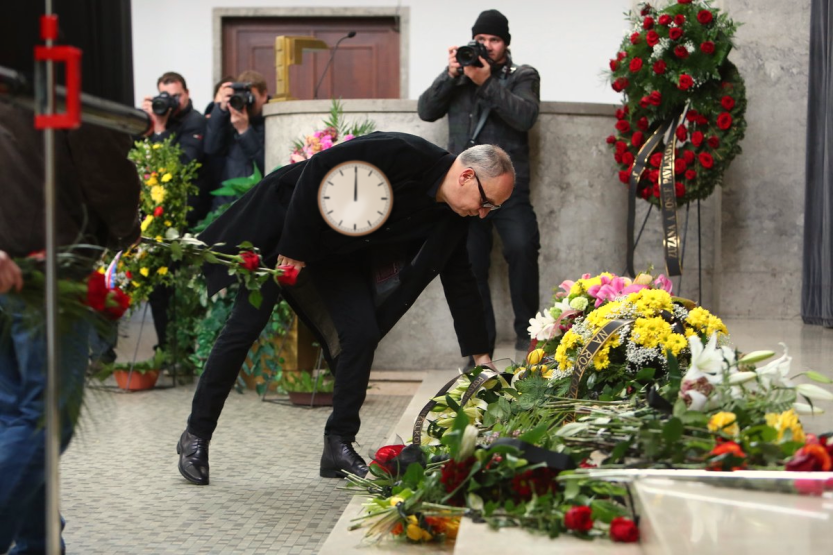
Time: 12h00
